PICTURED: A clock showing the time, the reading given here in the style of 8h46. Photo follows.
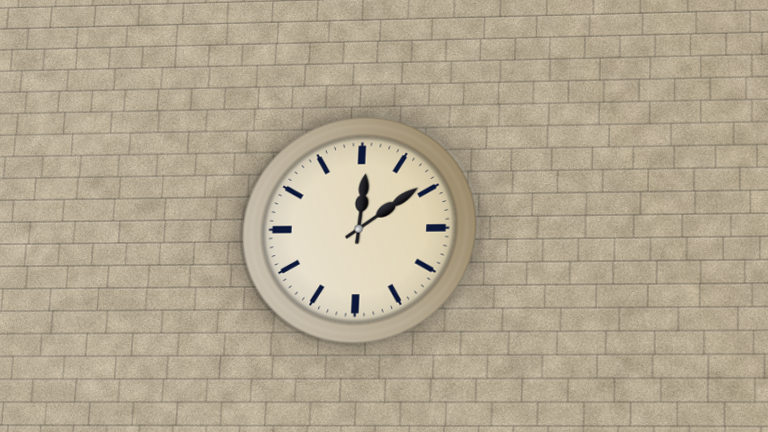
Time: 12h09
